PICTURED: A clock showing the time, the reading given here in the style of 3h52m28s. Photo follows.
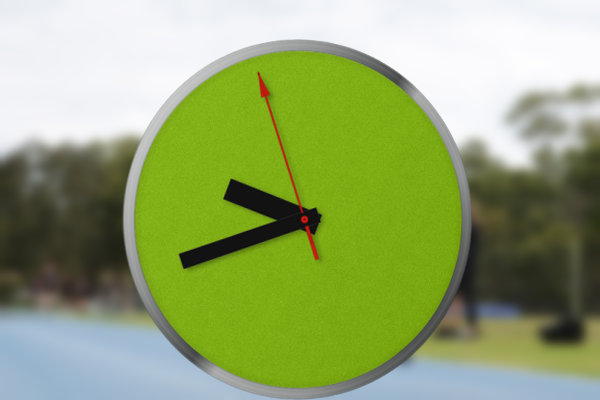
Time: 9h41m57s
